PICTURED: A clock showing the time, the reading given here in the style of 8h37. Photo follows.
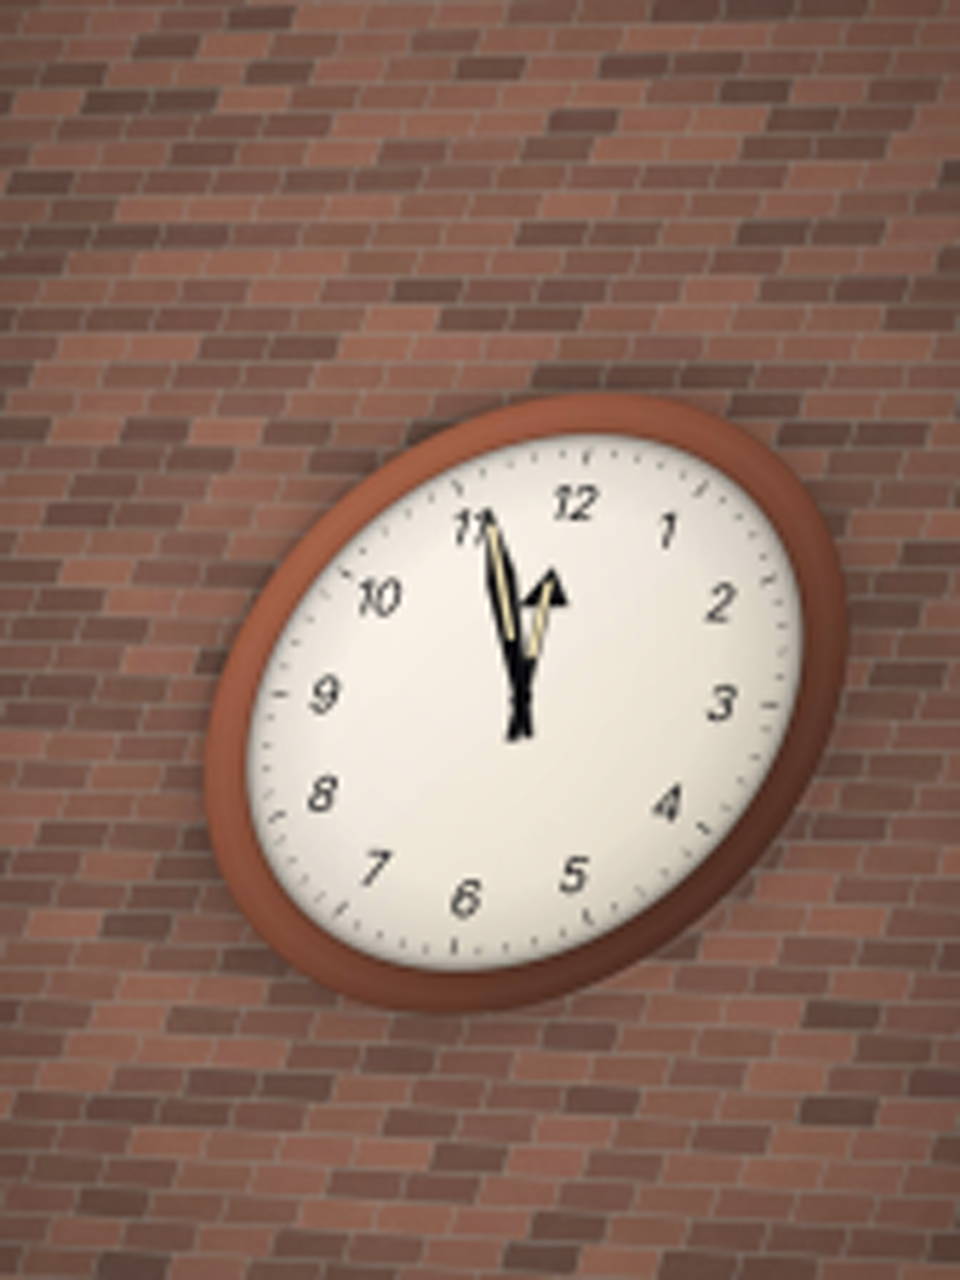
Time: 11h56
